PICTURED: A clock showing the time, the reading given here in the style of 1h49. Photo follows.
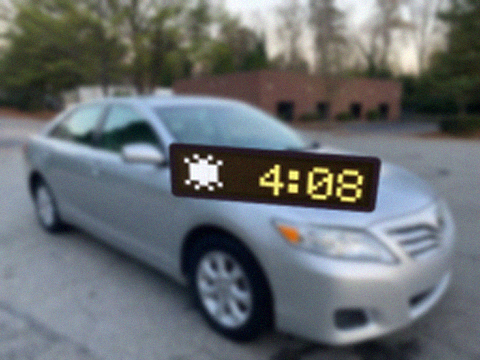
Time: 4h08
